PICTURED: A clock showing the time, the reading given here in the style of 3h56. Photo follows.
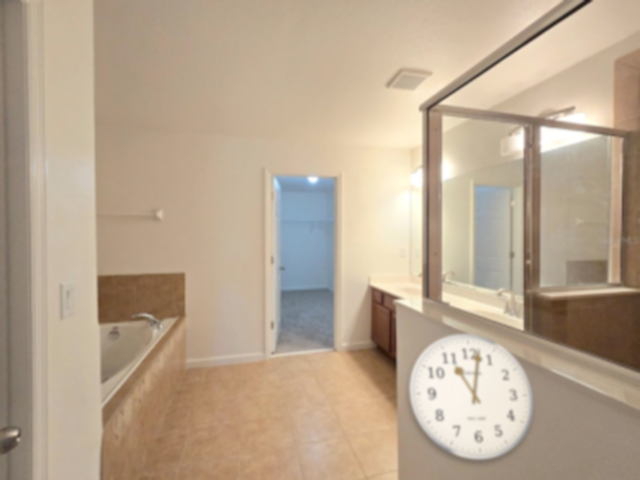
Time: 11h02
